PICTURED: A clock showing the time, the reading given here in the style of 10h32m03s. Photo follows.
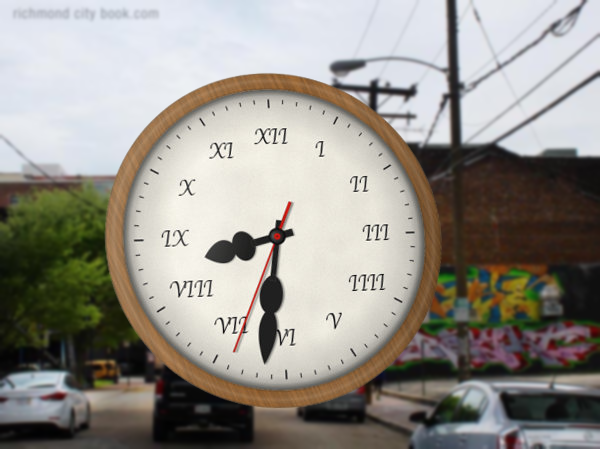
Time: 8h31m34s
